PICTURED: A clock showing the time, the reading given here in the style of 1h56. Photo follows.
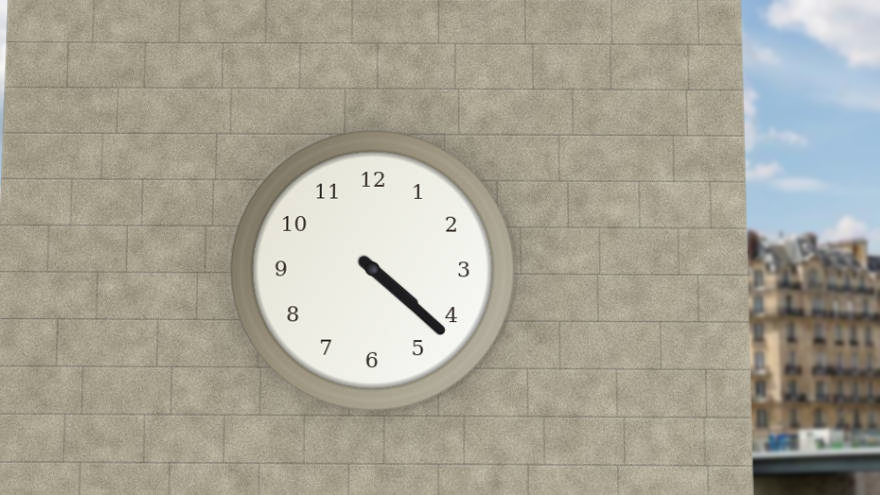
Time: 4h22
